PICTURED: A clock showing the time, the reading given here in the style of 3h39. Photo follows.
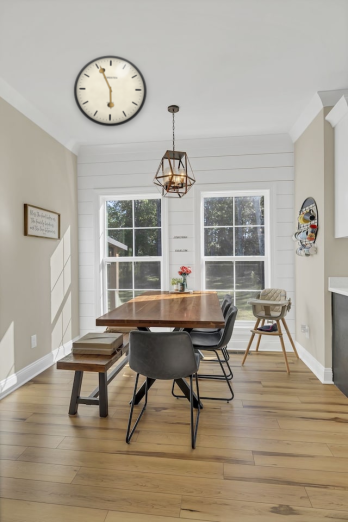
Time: 5h56
